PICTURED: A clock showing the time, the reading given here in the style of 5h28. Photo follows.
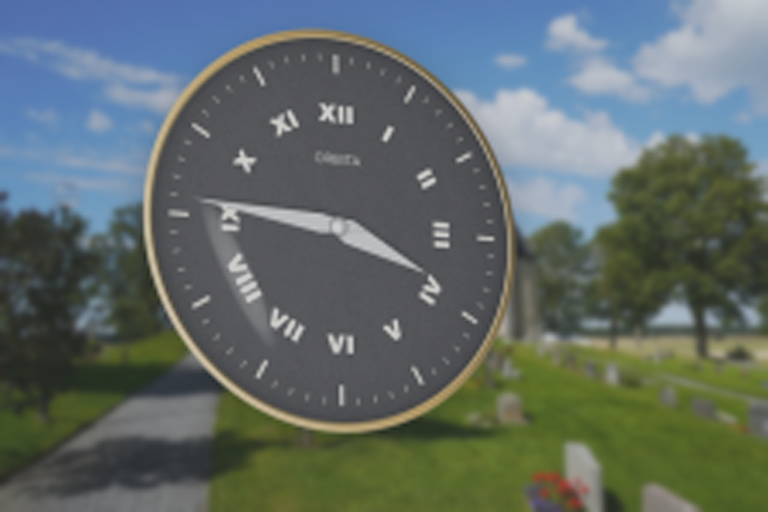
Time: 3h46
